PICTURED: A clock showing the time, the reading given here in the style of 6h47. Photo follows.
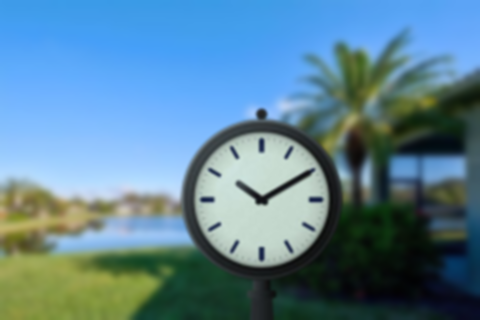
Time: 10h10
